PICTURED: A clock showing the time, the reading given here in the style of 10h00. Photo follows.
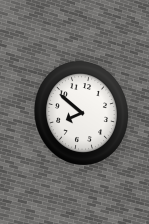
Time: 7h49
